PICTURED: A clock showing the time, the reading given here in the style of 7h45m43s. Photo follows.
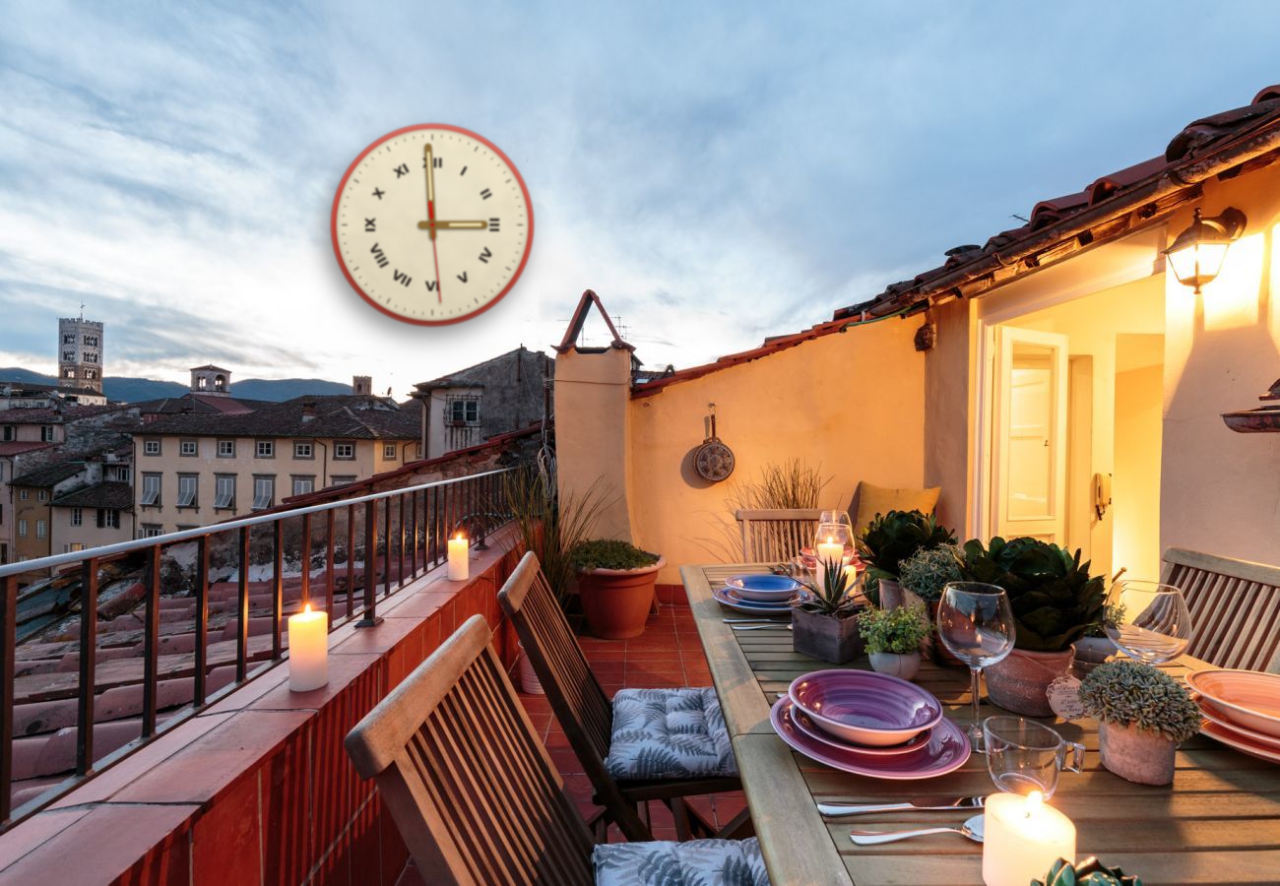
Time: 2h59m29s
